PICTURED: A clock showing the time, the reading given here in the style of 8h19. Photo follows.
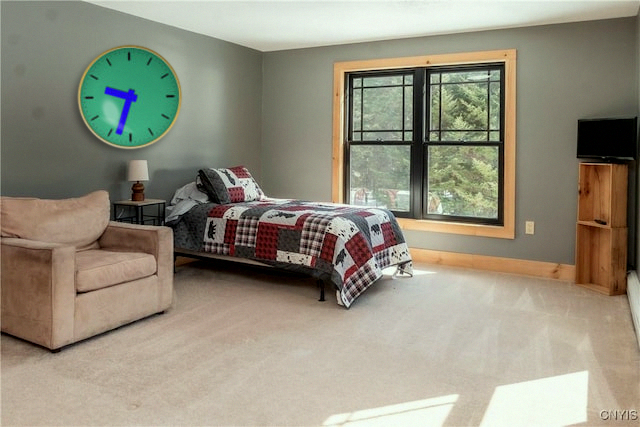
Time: 9h33
